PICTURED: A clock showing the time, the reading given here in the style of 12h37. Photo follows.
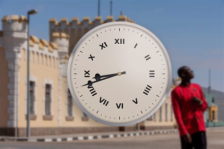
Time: 8h42
